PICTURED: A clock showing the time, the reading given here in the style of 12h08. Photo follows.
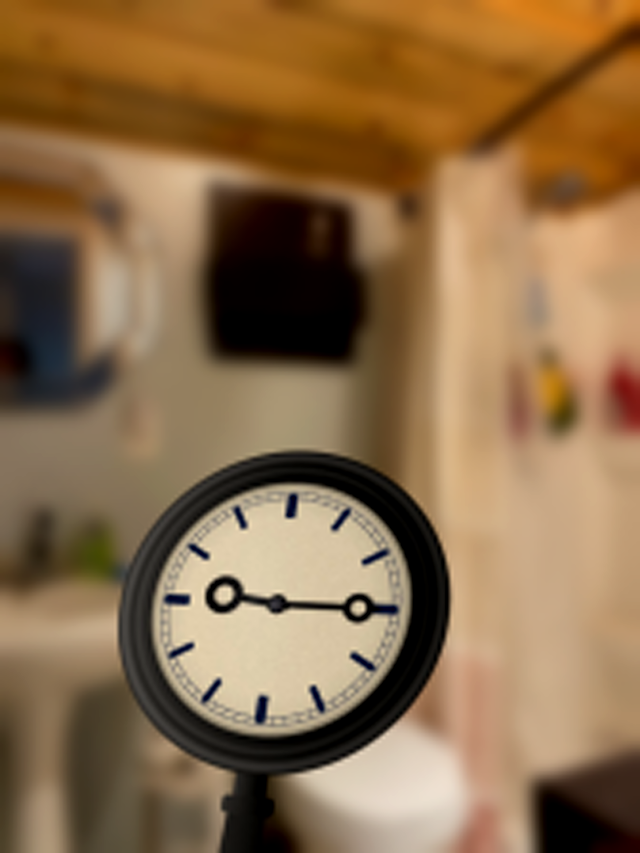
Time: 9h15
